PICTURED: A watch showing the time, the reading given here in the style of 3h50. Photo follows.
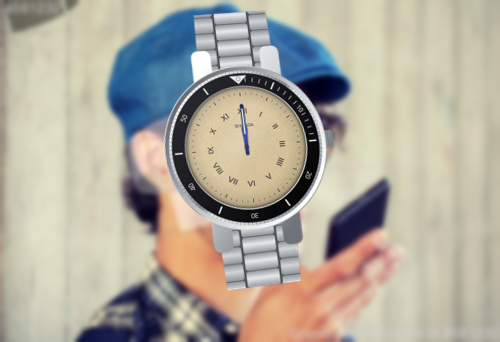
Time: 12h00
